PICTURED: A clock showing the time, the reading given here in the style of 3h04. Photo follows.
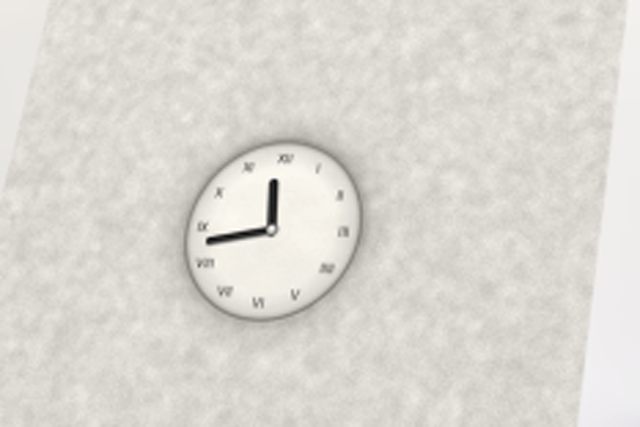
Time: 11h43
